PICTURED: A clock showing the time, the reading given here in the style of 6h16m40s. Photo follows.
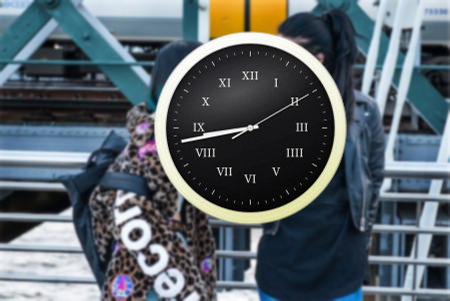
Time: 8h43m10s
